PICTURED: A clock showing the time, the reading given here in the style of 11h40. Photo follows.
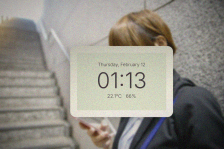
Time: 1h13
